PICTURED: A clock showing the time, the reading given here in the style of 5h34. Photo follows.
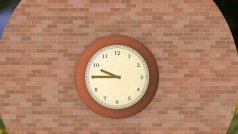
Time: 9h45
